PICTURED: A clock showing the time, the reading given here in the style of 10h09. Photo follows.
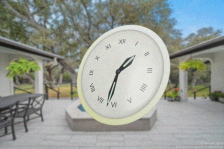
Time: 1h32
